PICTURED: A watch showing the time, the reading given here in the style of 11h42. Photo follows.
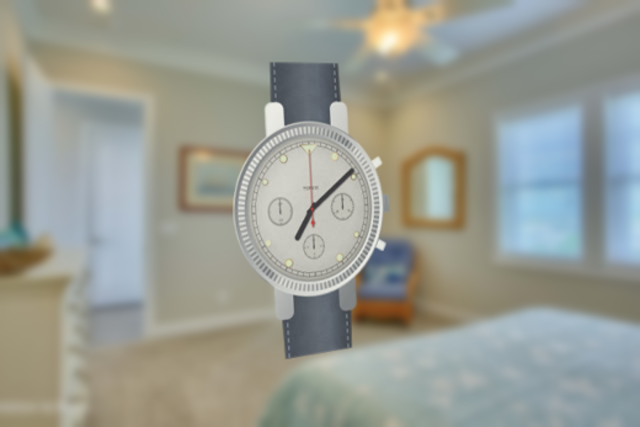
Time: 7h09
